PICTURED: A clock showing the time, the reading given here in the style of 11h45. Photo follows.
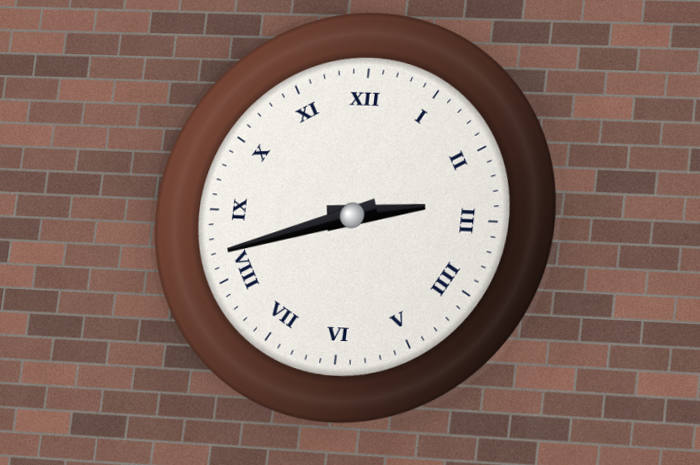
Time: 2h42
